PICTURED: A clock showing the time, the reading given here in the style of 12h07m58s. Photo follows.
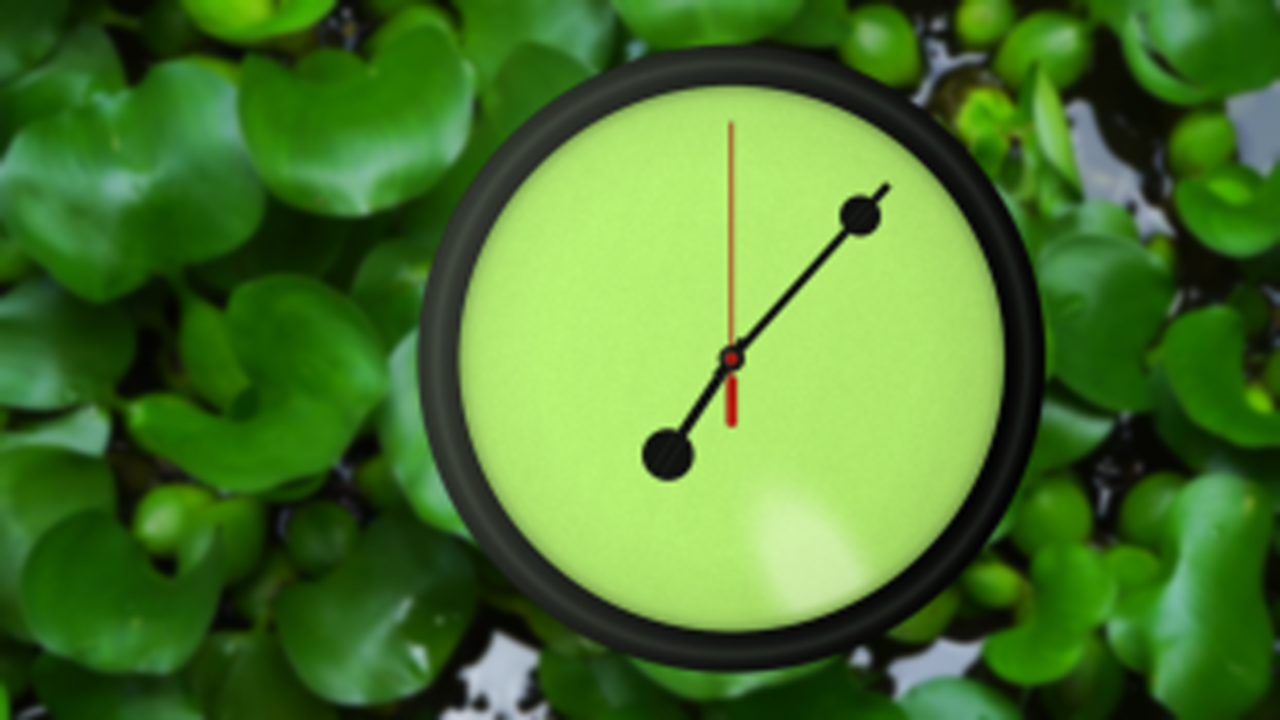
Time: 7h07m00s
